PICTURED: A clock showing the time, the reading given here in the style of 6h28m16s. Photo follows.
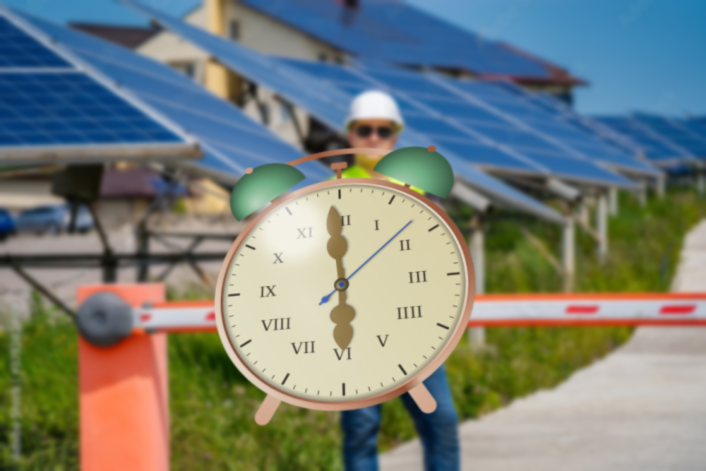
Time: 5h59m08s
